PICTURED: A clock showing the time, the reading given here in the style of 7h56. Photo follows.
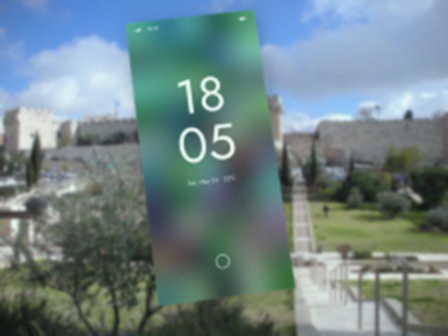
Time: 18h05
